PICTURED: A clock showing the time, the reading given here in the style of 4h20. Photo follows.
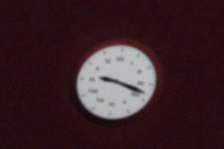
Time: 9h18
